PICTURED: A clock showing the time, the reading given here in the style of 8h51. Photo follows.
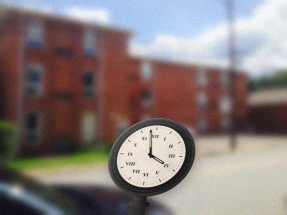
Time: 3h58
